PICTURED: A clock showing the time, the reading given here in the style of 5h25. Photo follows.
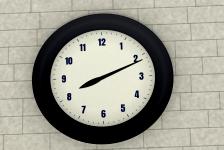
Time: 8h11
